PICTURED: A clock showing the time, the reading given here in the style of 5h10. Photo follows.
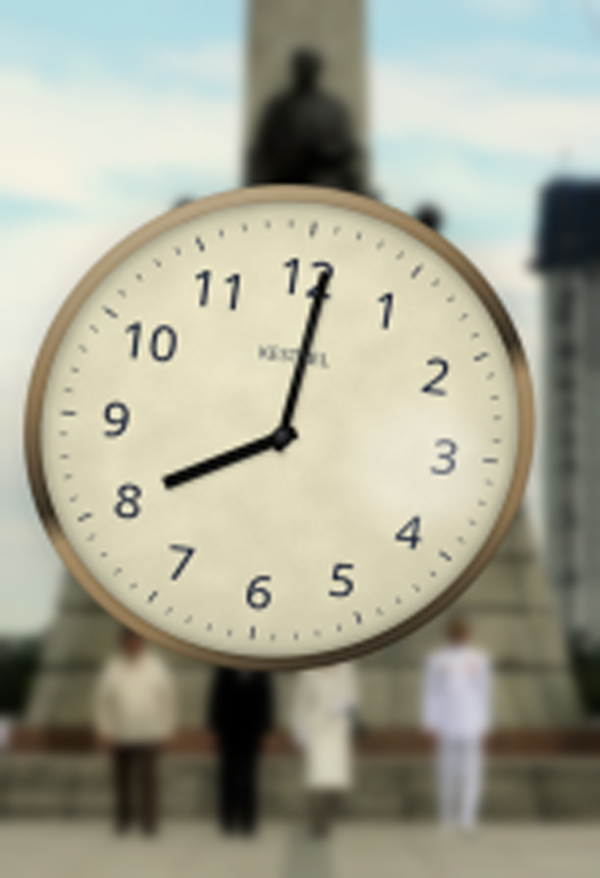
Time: 8h01
